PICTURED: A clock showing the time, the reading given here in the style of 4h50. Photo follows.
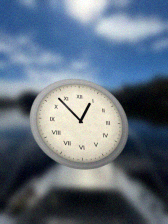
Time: 12h53
